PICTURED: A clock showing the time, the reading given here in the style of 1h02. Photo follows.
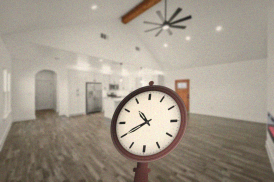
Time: 10h40
